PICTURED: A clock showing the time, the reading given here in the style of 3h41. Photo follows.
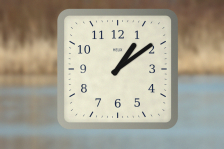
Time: 1h09
